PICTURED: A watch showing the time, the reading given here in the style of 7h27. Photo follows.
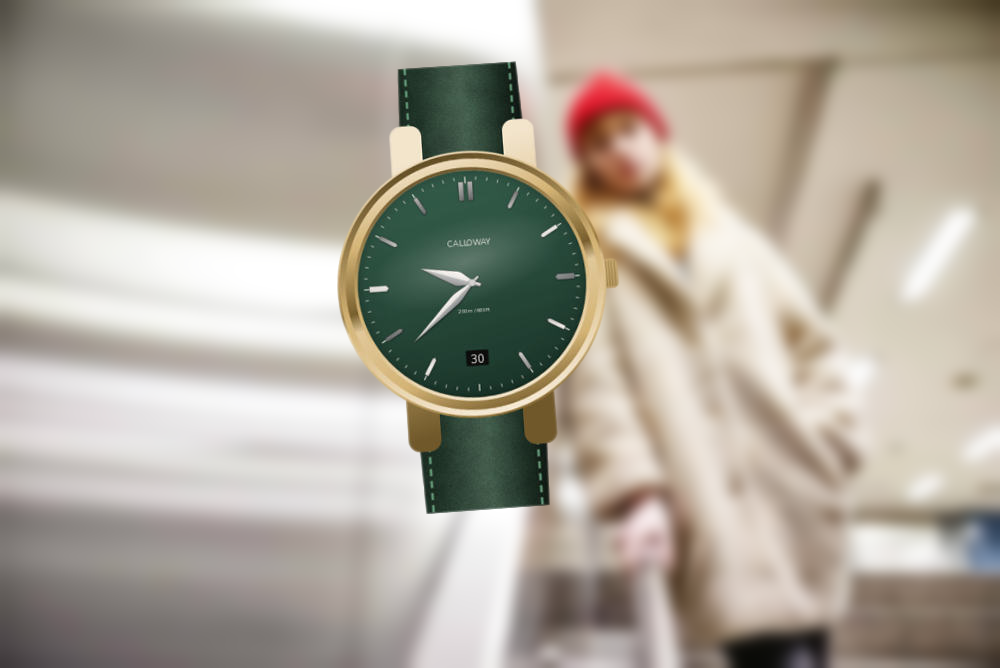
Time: 9h38
